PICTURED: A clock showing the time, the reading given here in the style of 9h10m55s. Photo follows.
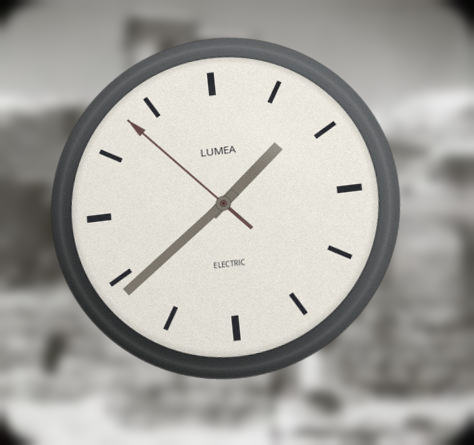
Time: 1h38m53s
